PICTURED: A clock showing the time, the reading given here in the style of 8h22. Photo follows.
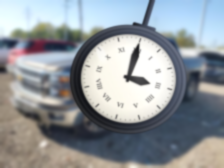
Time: 3h00
